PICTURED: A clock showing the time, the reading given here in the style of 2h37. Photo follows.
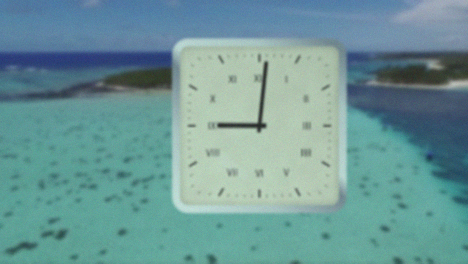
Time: 9h01
